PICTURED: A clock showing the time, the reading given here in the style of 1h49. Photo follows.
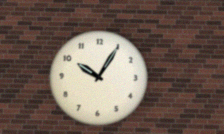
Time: 10h05
